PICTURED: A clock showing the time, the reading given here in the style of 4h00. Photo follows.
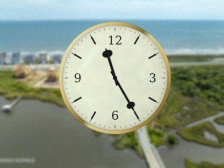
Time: 11h25
